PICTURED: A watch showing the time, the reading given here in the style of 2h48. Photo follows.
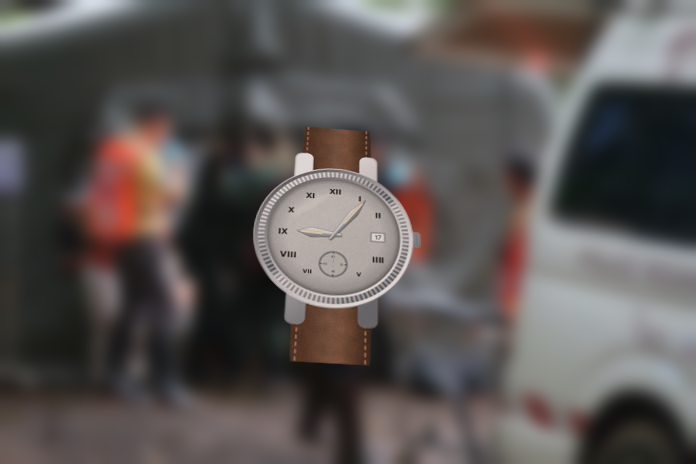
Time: 9h06
